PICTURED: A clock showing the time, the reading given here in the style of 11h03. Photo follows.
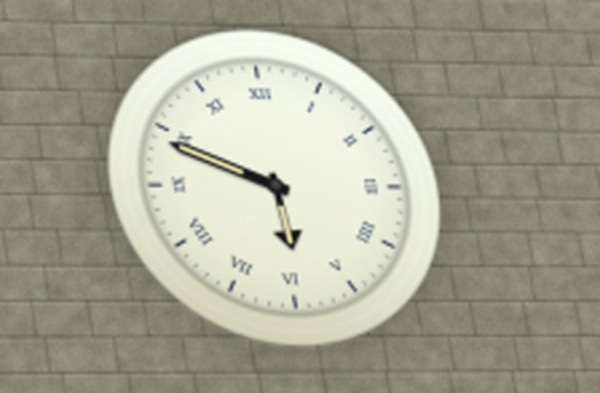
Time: 5h49
